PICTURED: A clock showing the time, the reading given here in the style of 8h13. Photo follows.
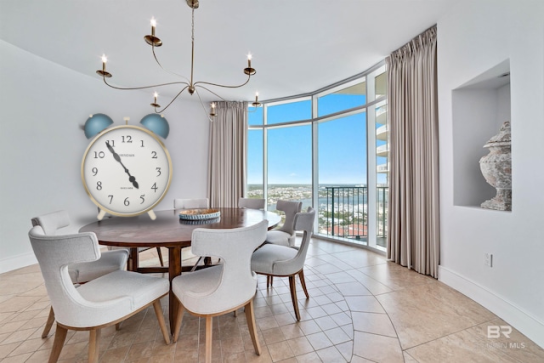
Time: 4h54
